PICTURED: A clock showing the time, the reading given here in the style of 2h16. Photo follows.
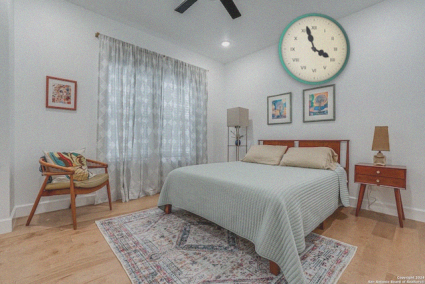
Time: 3h57
